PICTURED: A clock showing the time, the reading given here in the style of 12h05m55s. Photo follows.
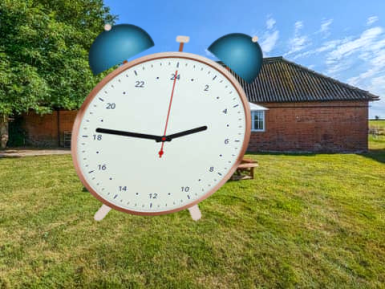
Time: 4h46m00s
